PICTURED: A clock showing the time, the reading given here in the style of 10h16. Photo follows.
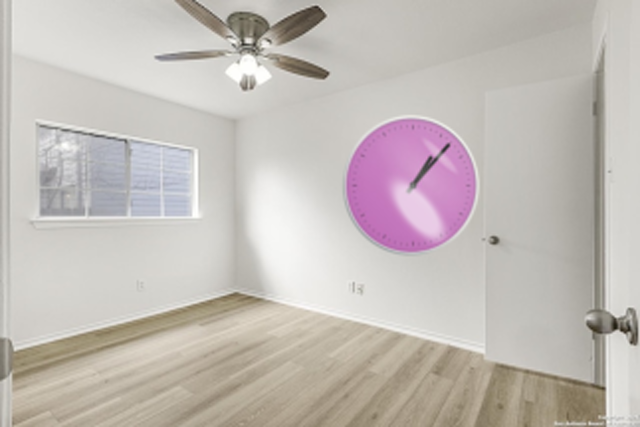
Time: 1h07
